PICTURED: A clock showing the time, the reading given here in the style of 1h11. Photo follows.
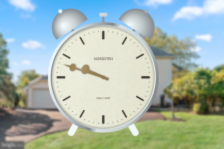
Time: 9h48
